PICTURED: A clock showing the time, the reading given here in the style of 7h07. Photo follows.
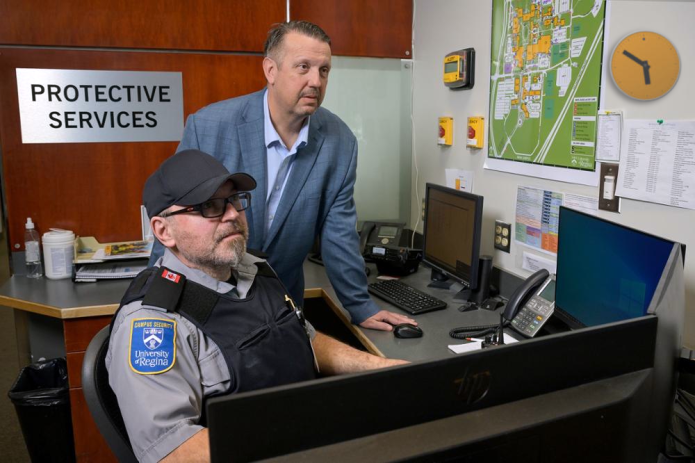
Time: 5h51
